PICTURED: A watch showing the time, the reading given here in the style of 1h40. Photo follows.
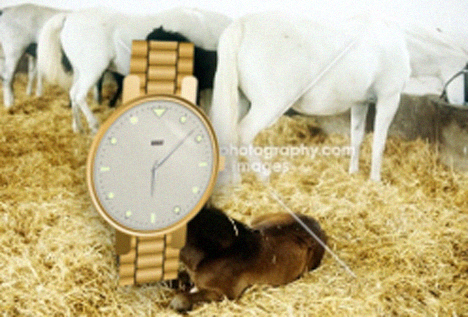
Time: 6h08
